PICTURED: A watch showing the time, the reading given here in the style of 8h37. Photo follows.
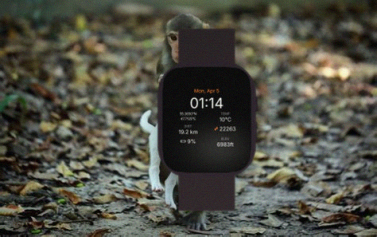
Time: 1h14
